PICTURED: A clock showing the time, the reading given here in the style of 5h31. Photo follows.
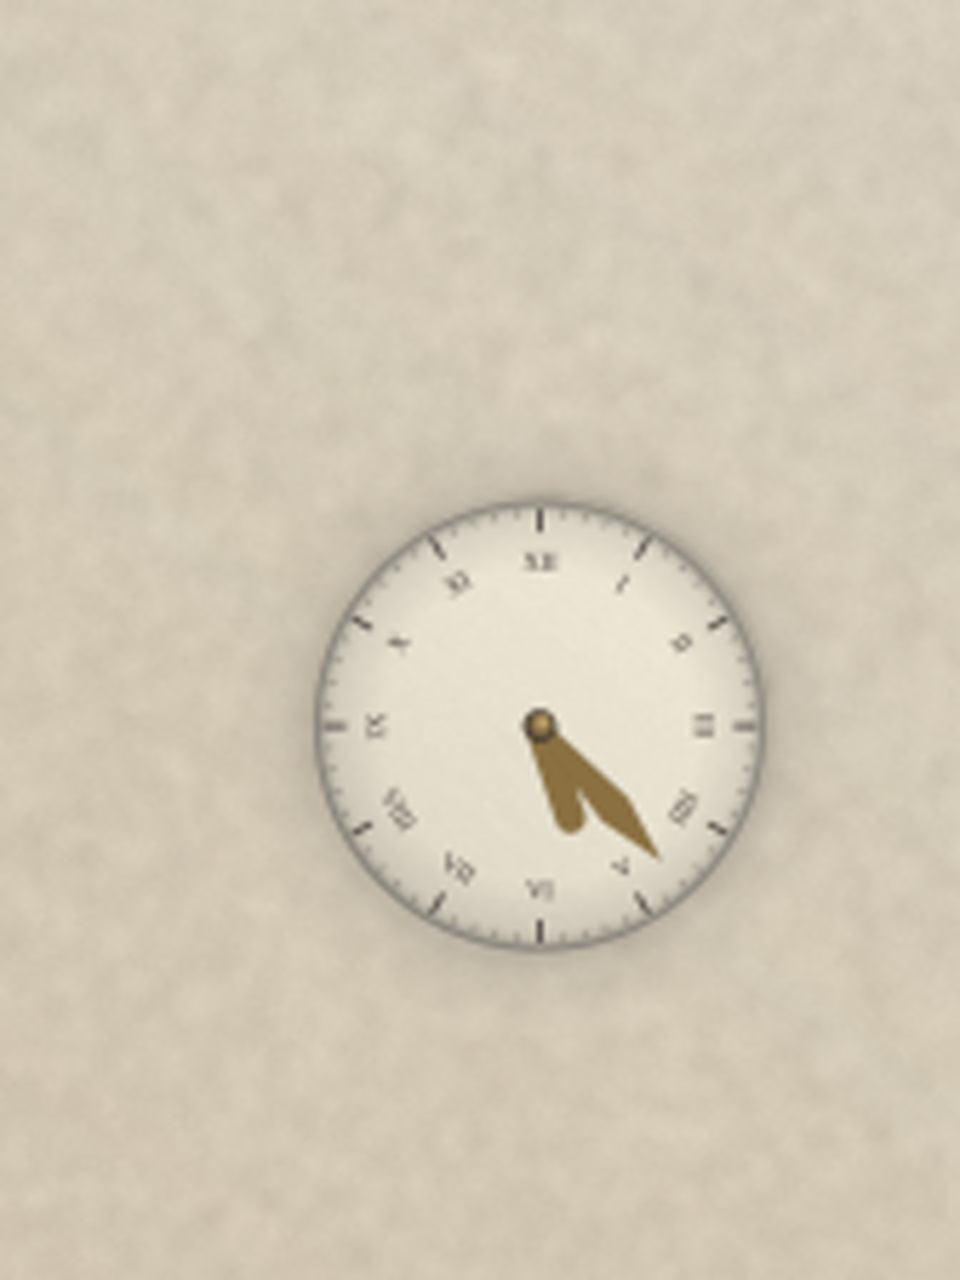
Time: 5h23
